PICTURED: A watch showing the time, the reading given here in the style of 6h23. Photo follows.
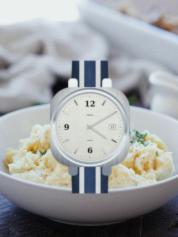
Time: 4h10
